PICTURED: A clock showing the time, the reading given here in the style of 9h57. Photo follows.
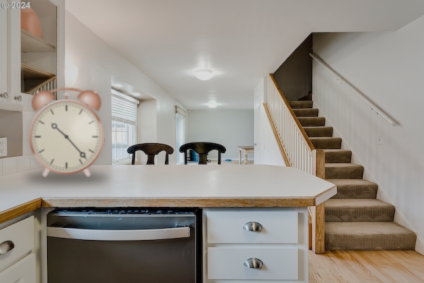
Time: 10h23
